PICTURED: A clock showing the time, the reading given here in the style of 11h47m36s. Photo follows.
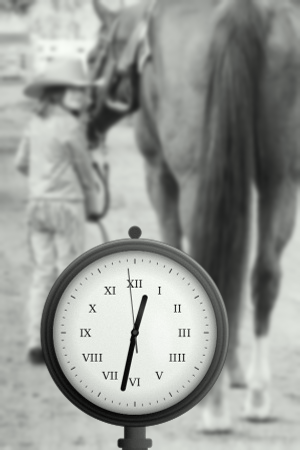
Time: 12h31m59s
